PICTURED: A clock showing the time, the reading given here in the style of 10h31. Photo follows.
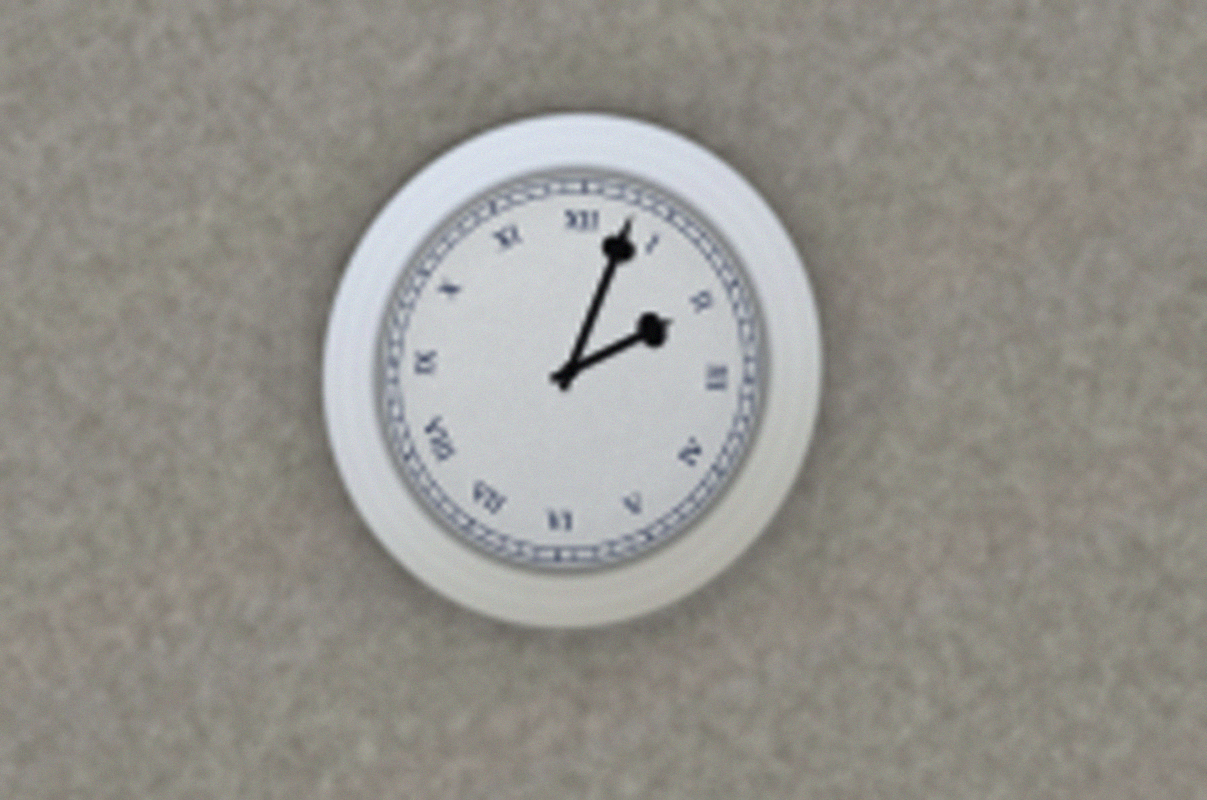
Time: 2h03
